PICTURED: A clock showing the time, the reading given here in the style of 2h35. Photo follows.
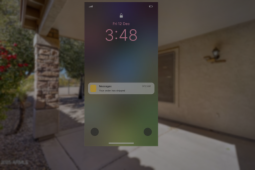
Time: 3h48
